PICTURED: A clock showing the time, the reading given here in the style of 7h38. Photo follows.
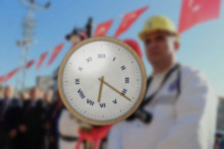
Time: 6h21
